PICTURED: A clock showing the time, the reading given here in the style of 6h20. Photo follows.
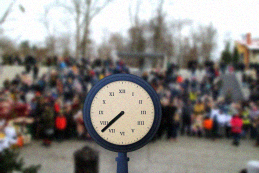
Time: 7h38
